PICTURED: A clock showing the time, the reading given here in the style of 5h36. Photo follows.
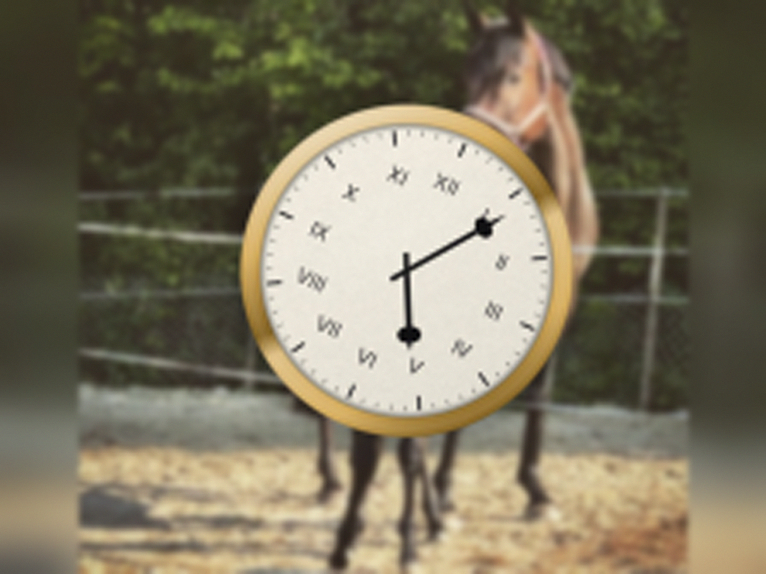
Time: 5h06
